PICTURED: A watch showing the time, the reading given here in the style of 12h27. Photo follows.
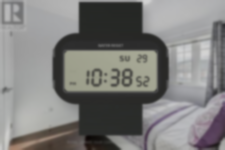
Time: 10h38
